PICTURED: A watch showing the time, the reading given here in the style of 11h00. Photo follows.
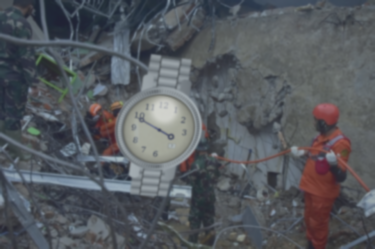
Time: 3h49
